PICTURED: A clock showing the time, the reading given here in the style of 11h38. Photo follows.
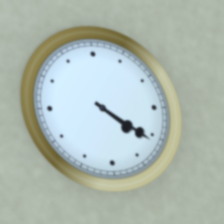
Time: 4h21
